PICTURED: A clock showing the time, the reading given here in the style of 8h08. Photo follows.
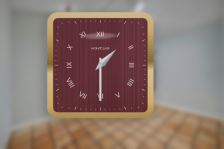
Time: 1h30
